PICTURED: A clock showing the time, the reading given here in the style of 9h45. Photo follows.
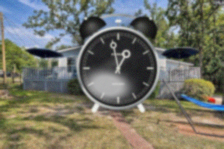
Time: 12h58
